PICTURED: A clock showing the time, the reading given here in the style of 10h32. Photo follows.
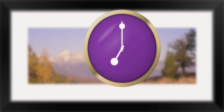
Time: 7h00
